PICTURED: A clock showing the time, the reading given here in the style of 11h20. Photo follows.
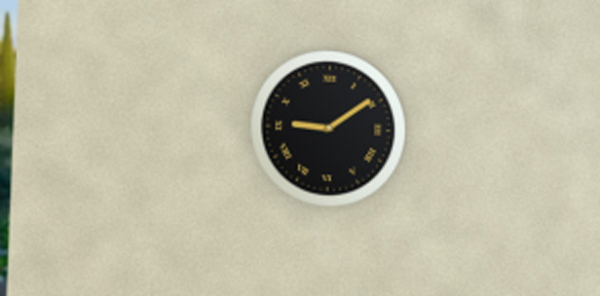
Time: 9h09
